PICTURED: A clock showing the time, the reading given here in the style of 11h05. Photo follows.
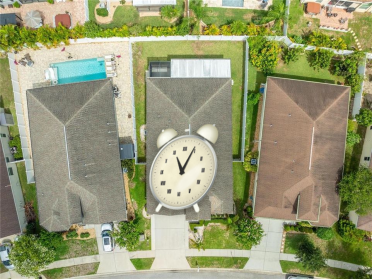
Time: 11h04
